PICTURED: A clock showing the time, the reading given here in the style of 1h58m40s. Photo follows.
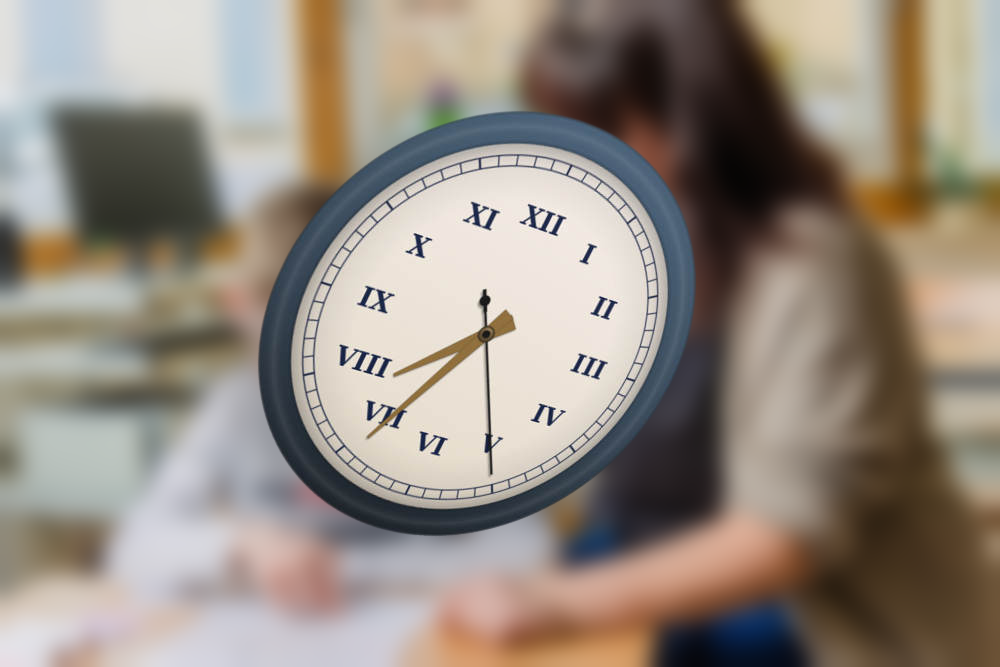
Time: 7h34m25s
